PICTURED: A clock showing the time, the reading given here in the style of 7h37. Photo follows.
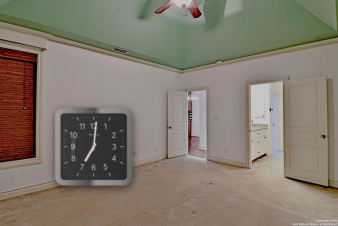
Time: 7h01
